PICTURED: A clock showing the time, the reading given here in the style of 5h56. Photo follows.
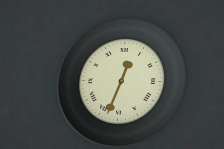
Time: 12h33
